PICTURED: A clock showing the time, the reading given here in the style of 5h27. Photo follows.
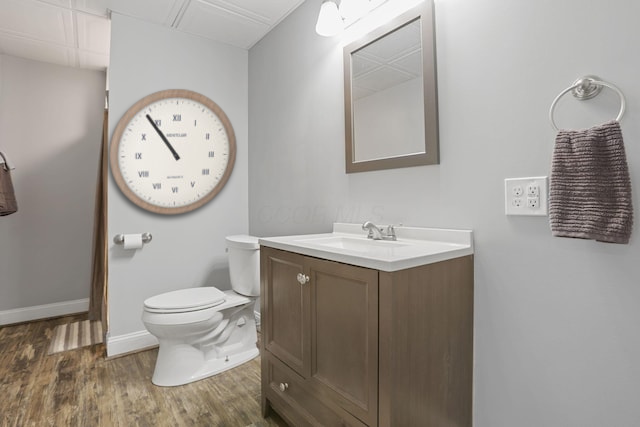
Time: 10h54
